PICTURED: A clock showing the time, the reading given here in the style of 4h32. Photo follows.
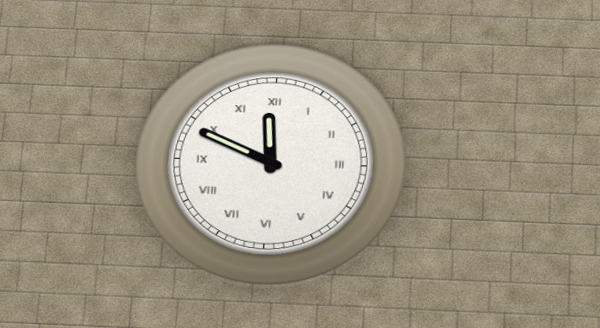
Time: 11h49
